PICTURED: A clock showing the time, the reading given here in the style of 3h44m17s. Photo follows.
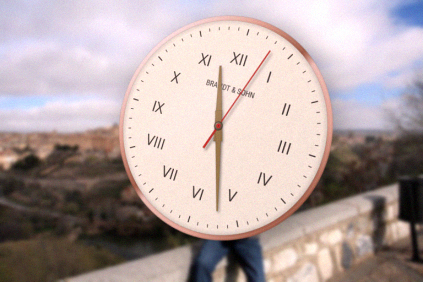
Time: 11h27m03s
